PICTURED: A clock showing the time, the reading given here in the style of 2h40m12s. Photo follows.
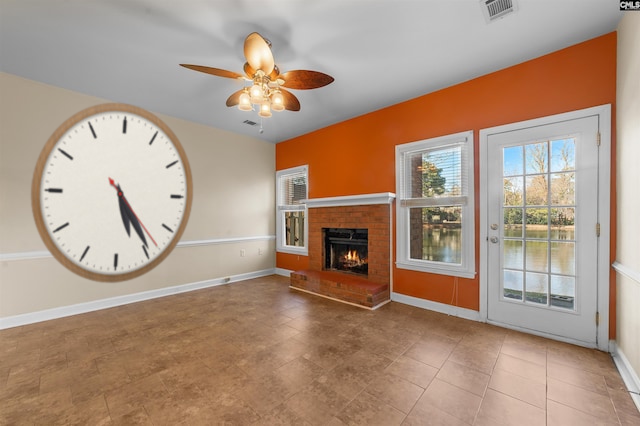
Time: 5h24m23s
